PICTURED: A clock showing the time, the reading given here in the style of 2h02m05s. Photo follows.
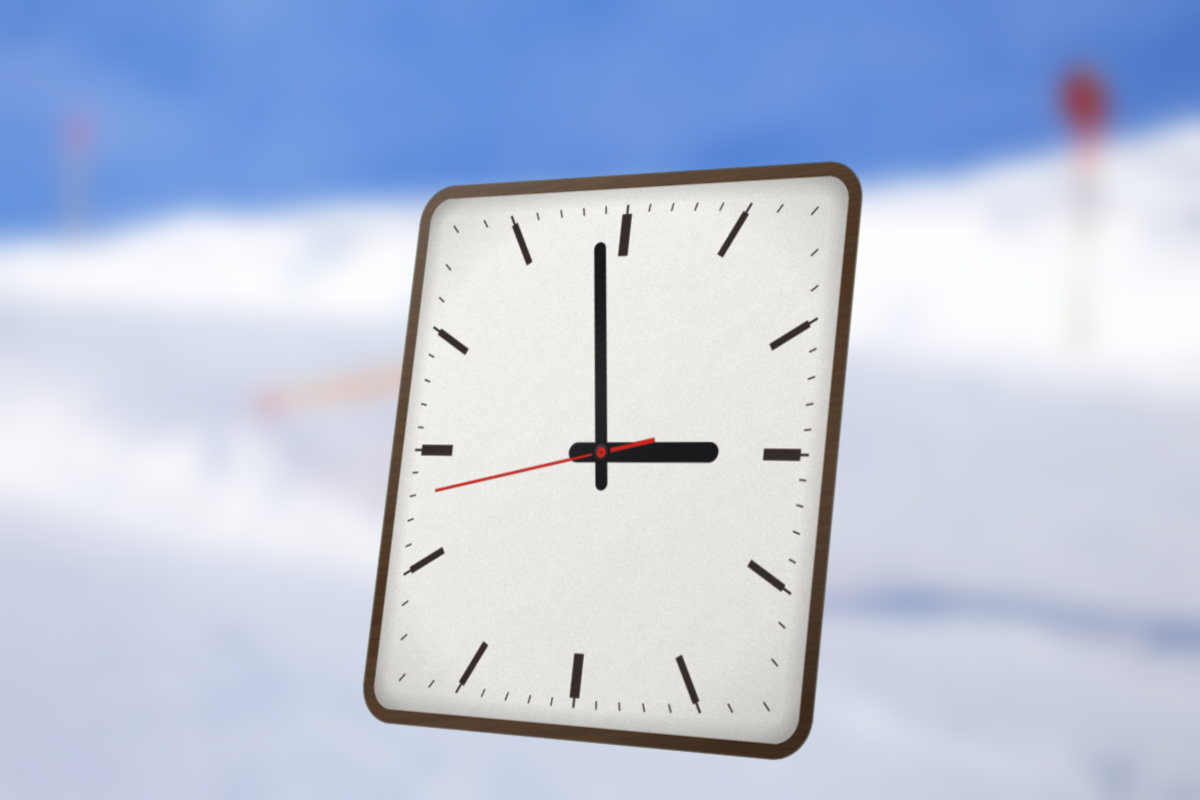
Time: 2h58m43s
